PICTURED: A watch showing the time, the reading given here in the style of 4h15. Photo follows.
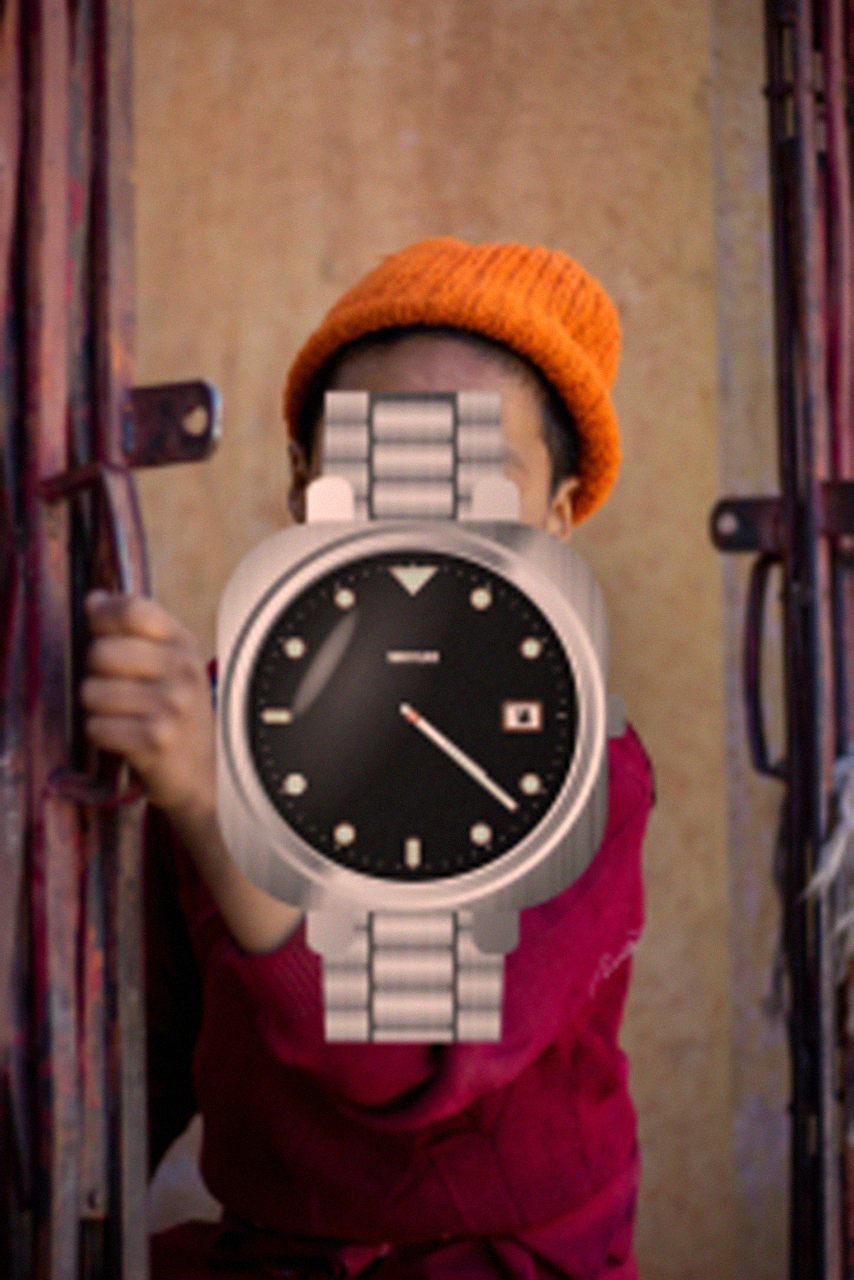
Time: 4h22
